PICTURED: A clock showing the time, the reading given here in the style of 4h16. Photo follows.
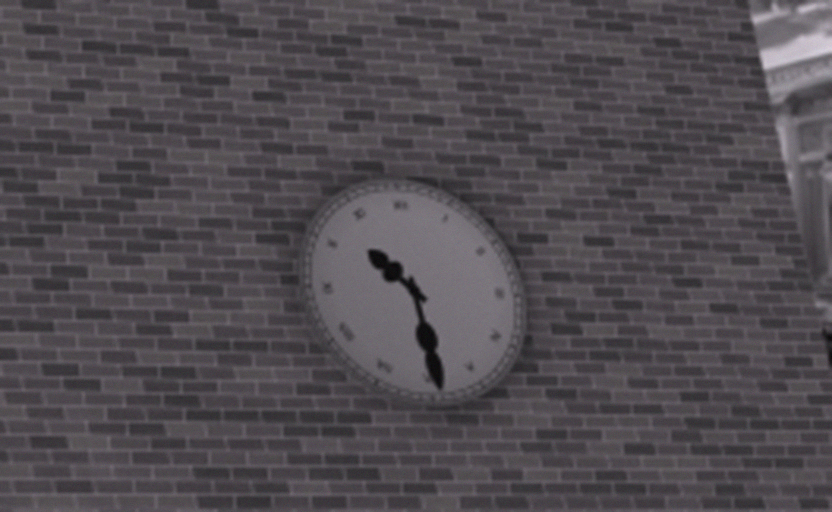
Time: 10h29
